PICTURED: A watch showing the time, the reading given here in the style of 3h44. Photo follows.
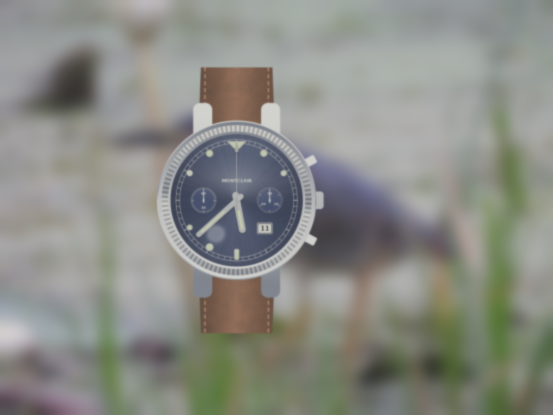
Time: 5h38
